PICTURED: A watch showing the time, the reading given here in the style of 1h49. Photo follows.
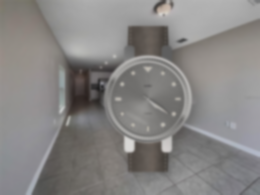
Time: 4h21
